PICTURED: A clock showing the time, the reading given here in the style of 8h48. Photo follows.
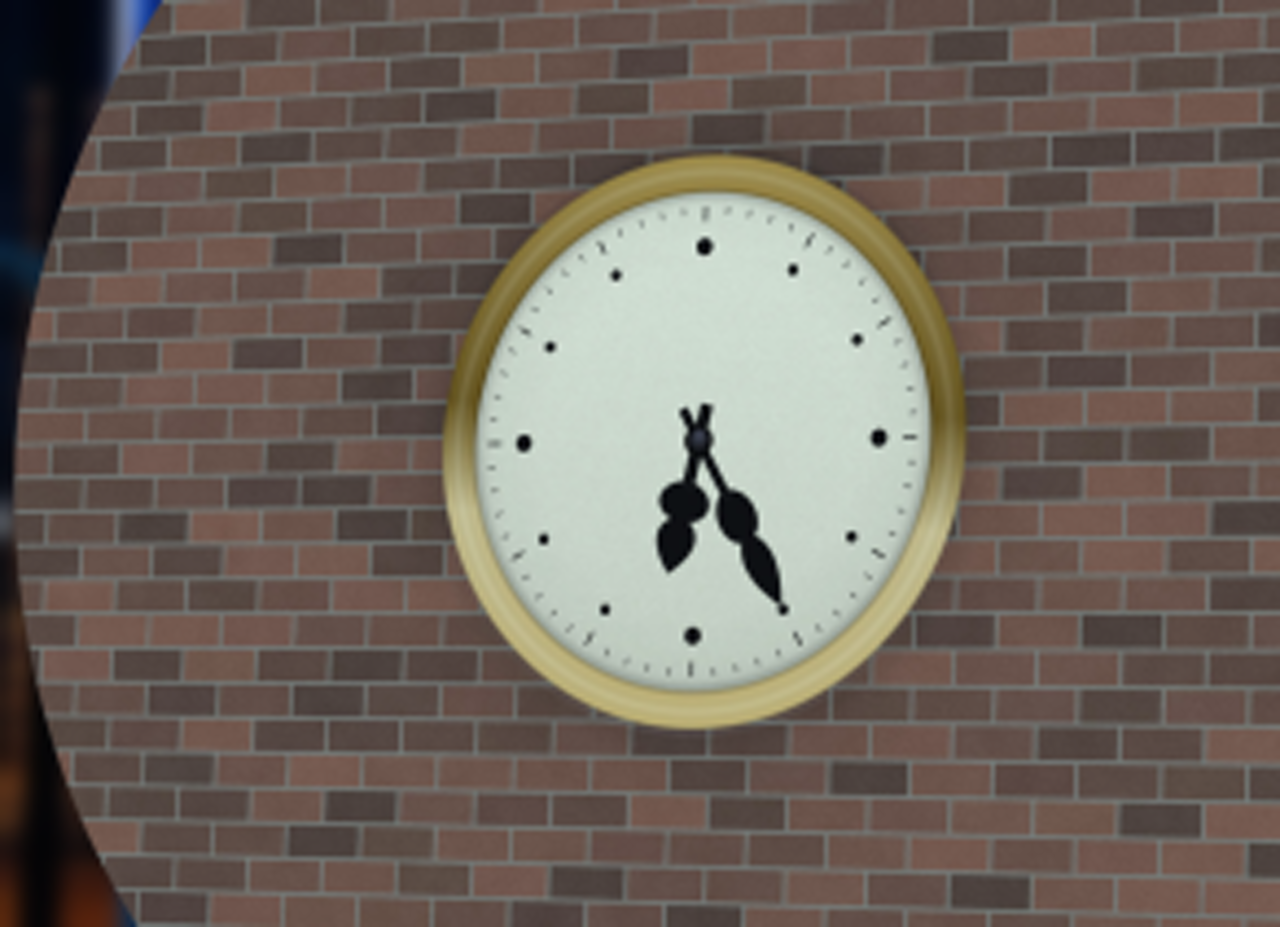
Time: 6h25
